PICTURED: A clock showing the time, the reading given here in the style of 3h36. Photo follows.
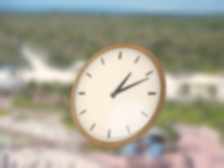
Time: 1h11
